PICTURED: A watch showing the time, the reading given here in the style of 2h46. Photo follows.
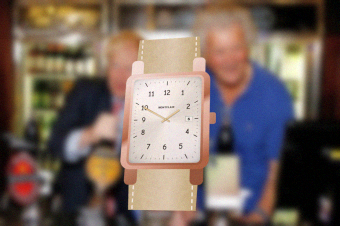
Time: 1h50
